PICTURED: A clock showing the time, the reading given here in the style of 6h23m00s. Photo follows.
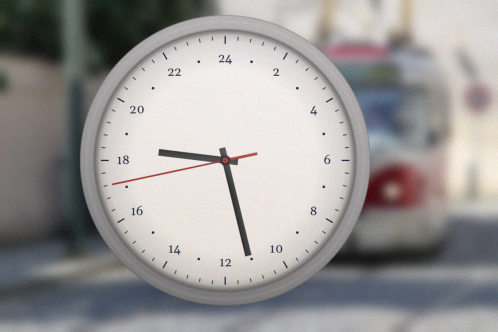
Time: 18h27m43s
